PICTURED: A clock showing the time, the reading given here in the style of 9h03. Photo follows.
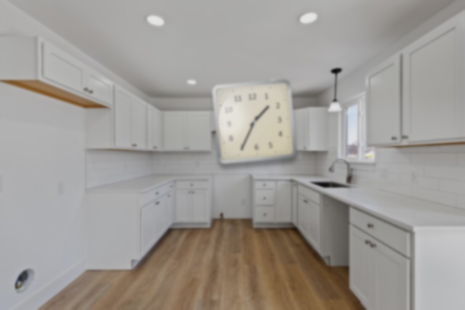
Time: 1h35
